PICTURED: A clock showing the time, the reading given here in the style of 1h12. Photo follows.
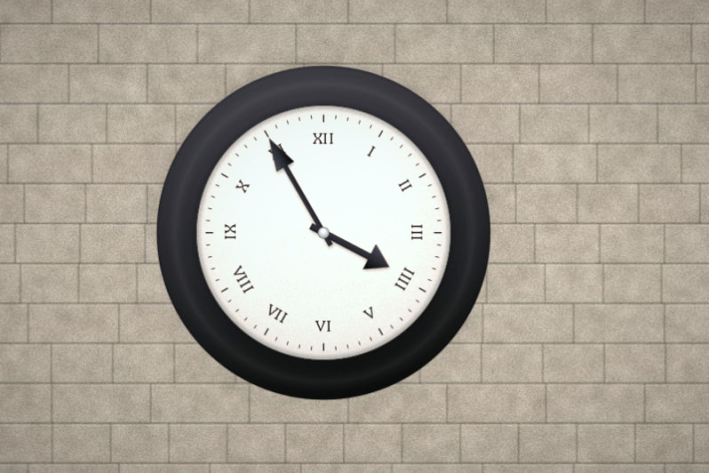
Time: 3h55
